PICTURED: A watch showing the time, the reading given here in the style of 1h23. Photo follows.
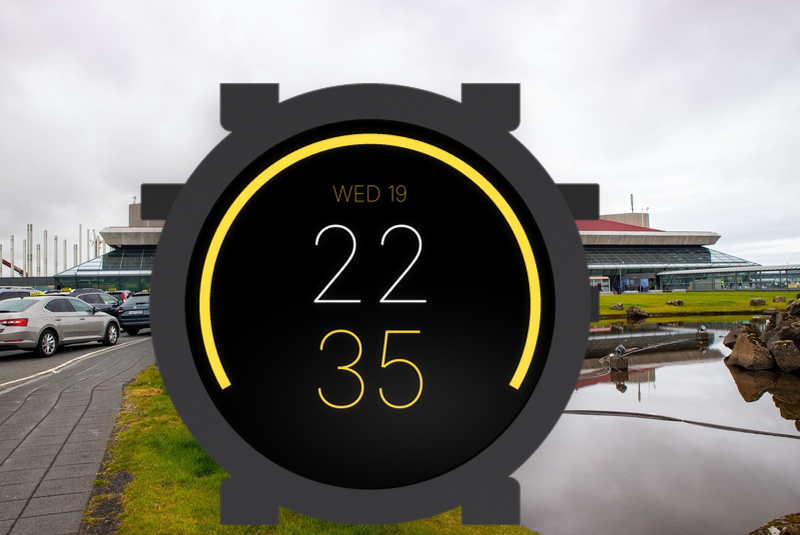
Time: 22h35
